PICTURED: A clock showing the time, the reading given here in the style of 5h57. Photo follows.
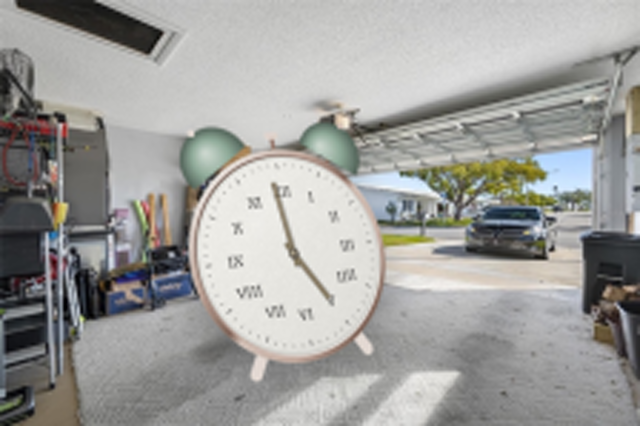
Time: 4h59
